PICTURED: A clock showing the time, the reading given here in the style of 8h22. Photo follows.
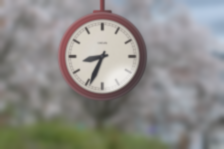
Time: 8h34
